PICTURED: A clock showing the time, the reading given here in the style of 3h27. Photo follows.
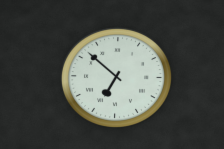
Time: 6h52
